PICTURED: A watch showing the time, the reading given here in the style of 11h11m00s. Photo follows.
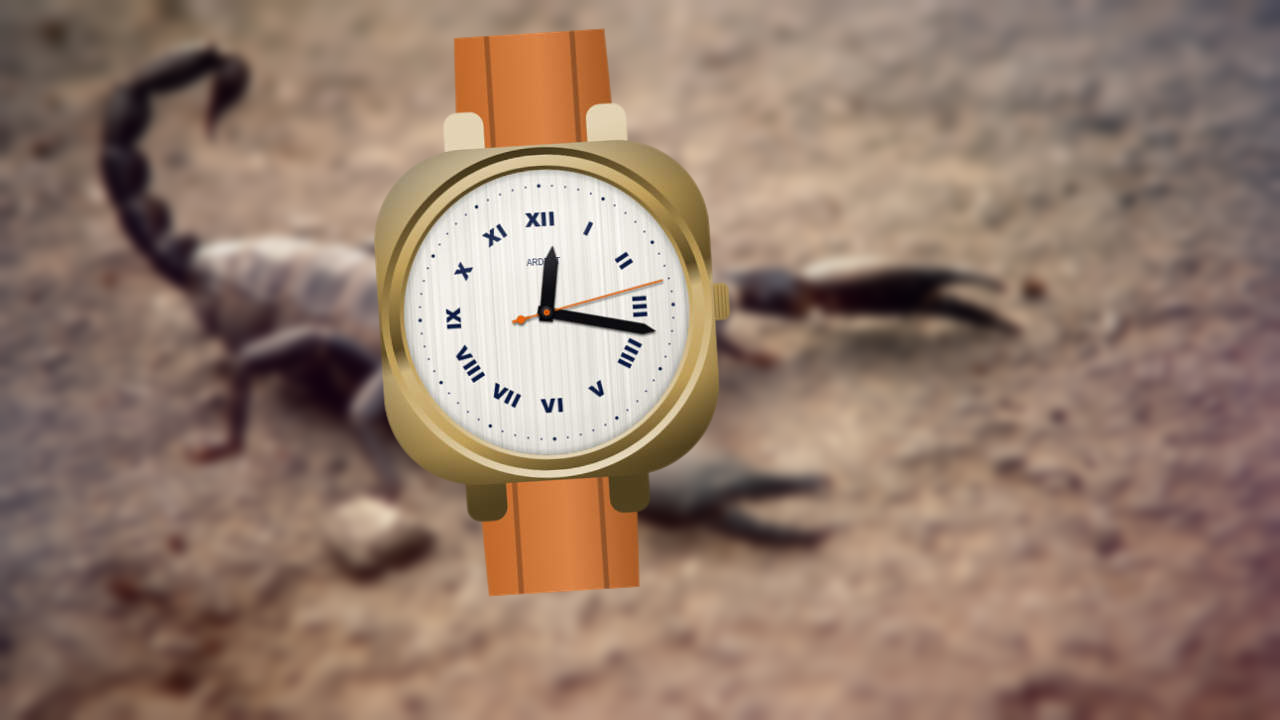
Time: 12h17m13s
